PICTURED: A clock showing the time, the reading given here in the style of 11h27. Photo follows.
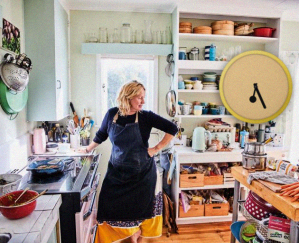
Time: 6h26
